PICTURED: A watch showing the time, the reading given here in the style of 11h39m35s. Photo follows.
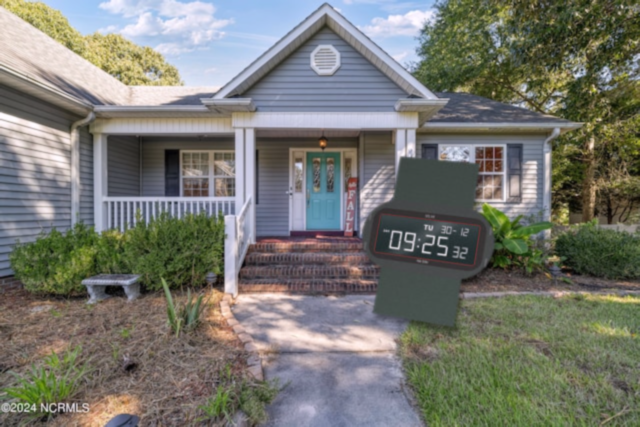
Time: 9h25m32s
